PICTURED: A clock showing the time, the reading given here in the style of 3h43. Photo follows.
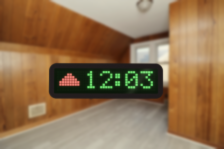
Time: 12h03
